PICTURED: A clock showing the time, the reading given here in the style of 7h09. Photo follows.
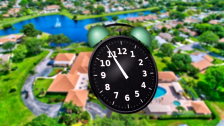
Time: 10h55
